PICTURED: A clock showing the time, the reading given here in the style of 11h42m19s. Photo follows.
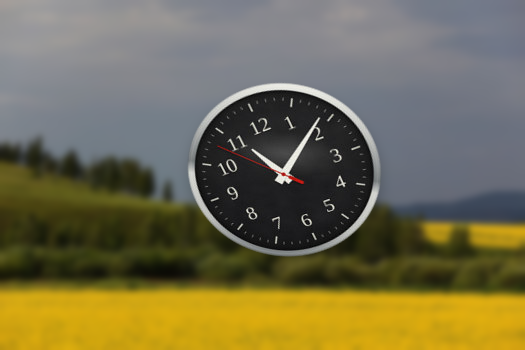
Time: 11h08m53s
